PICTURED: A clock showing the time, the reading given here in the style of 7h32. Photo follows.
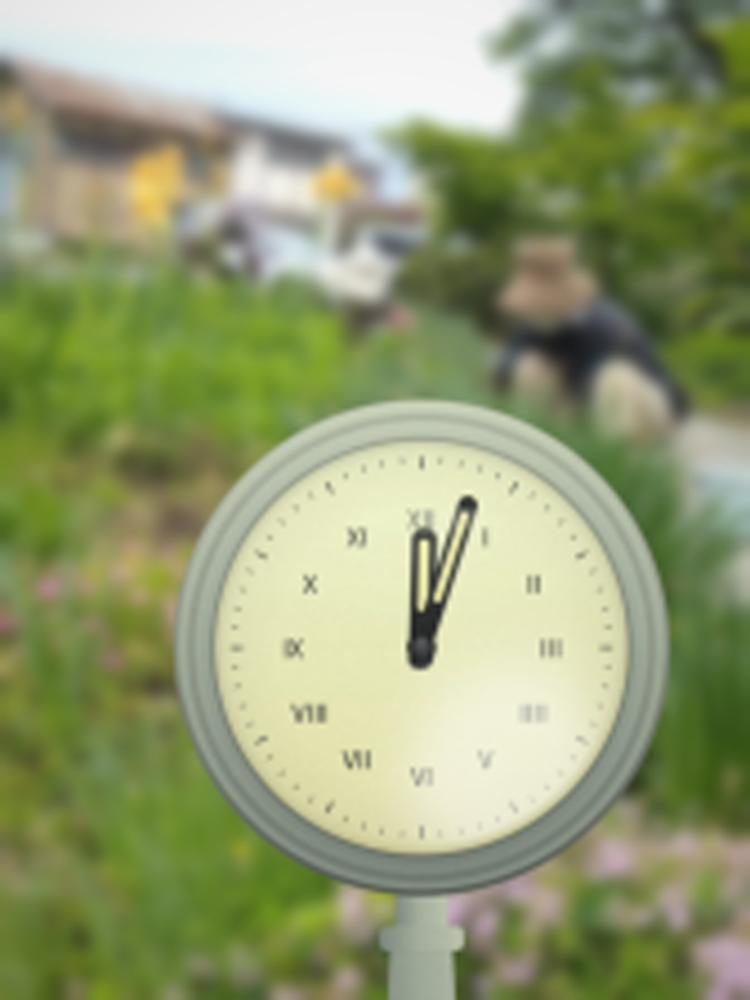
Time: 12h03
